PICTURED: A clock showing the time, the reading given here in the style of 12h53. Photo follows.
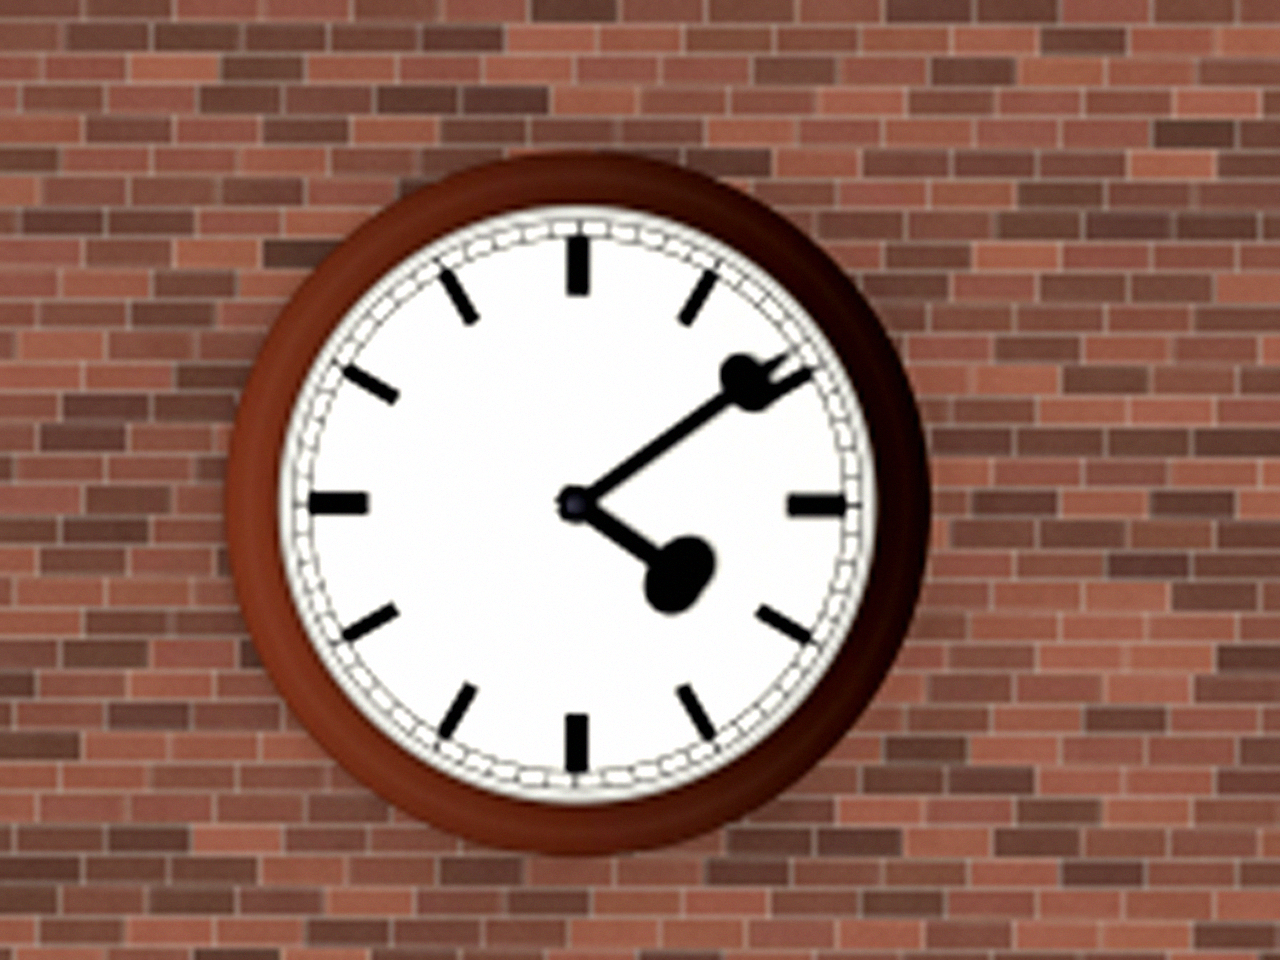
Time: 4h09
